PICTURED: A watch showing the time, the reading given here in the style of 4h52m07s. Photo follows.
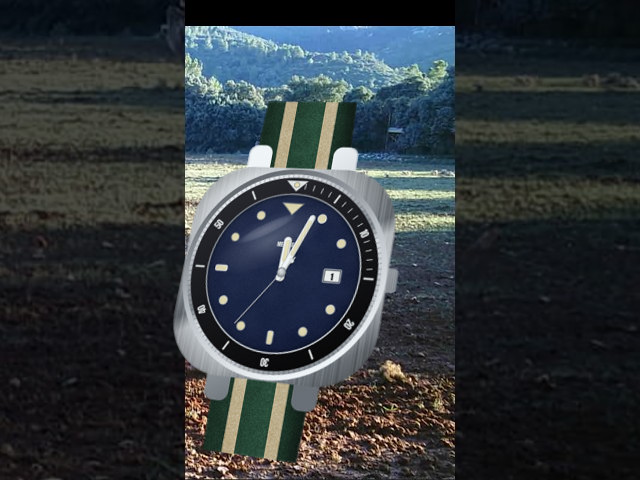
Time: 12h03m36s
